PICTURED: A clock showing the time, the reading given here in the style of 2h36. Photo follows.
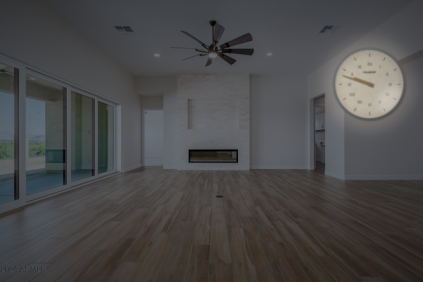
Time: 9h48
